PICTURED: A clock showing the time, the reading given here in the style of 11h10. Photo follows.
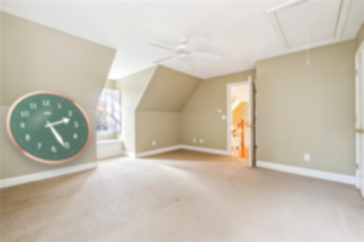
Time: 2h26
